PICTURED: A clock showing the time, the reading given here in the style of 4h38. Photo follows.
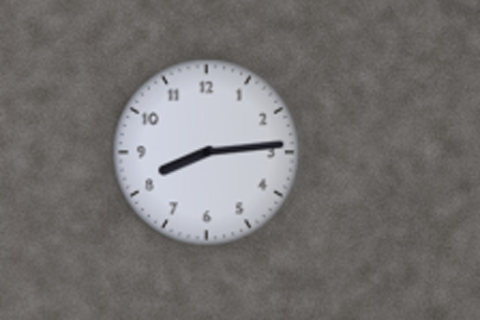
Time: 8h14
